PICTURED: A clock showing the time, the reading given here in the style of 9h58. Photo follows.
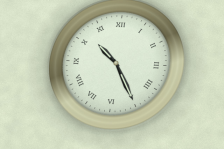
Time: 10h25
